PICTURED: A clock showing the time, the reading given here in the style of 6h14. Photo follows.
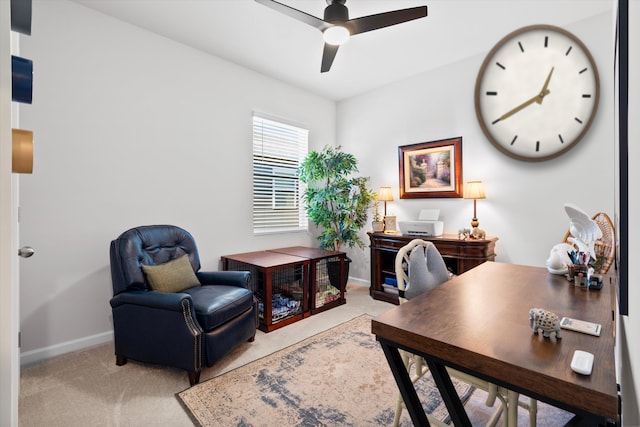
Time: 12h40
